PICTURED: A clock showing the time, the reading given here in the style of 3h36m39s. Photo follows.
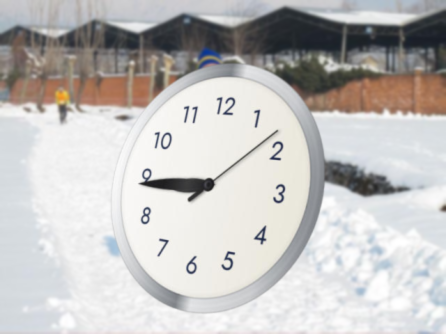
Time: 8h44m08s
